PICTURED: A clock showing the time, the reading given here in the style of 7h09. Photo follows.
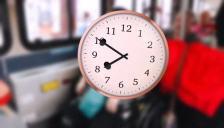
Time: 7h50
